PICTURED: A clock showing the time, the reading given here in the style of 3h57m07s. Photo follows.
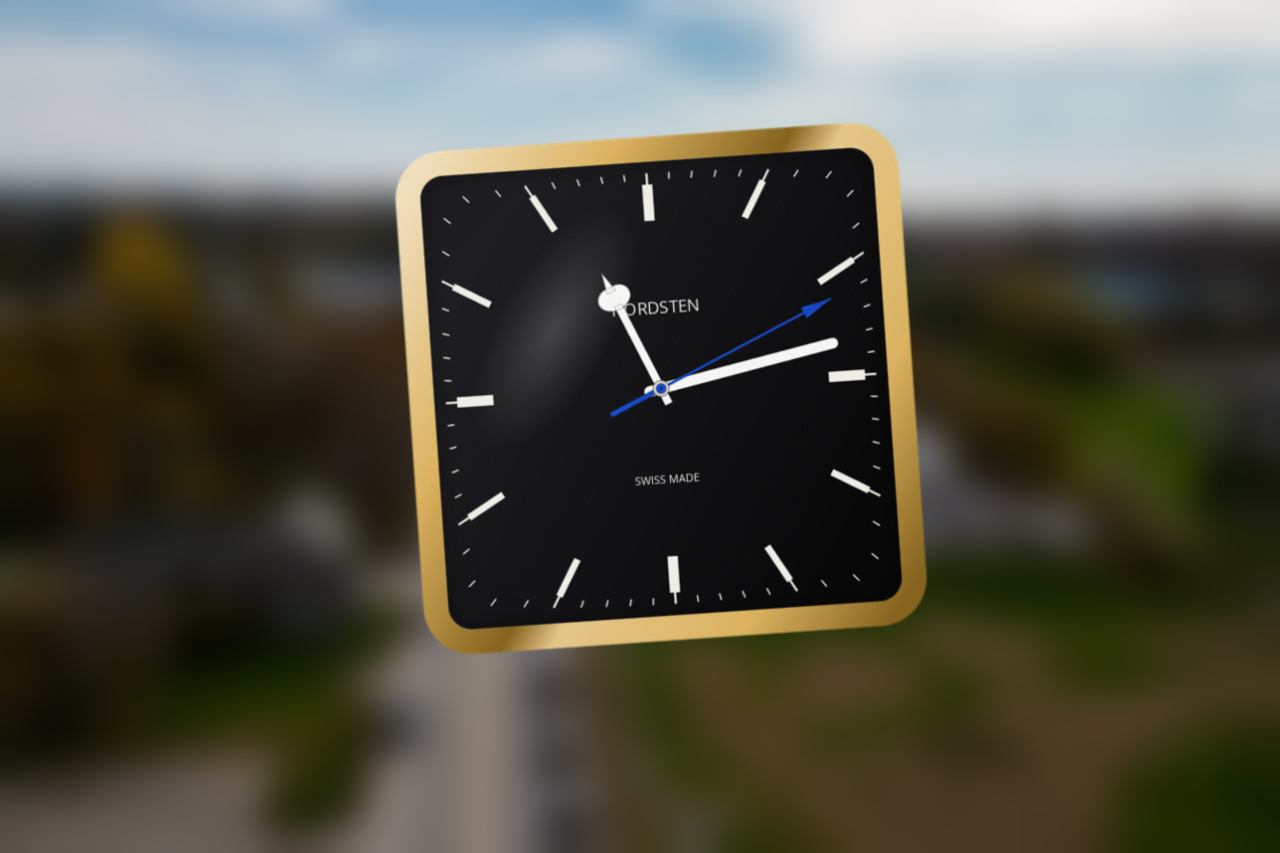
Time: 11h13m11s
